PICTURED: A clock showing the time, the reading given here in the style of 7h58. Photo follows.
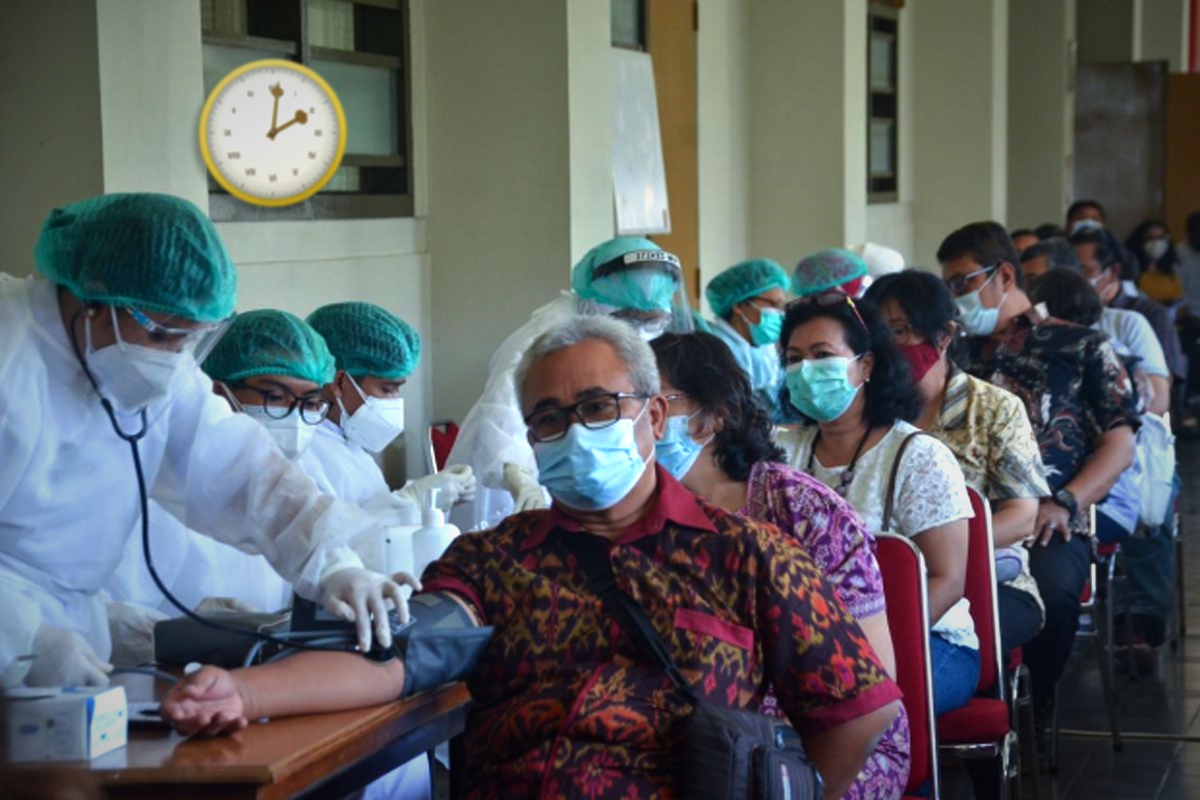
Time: 2h01
